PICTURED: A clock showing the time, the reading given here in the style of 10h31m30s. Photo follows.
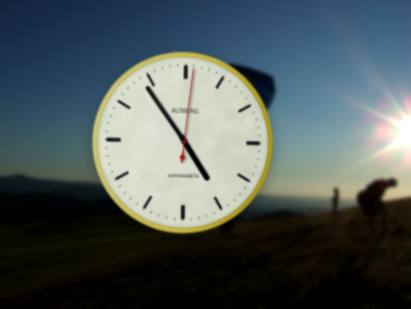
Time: 4h54m01s
